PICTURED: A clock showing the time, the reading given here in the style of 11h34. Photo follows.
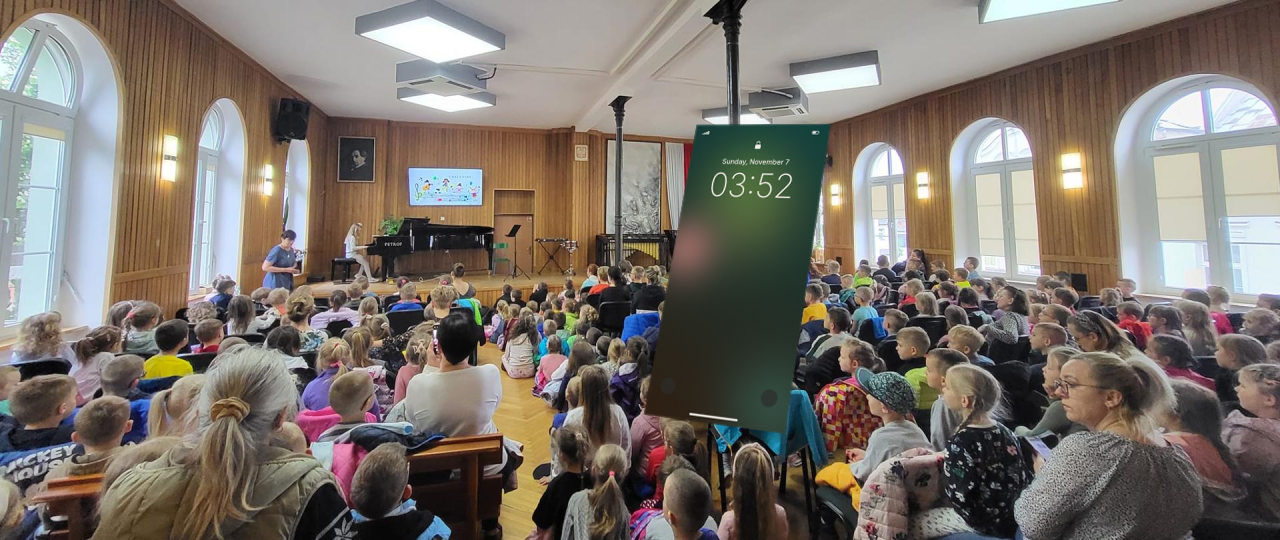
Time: 3h52
